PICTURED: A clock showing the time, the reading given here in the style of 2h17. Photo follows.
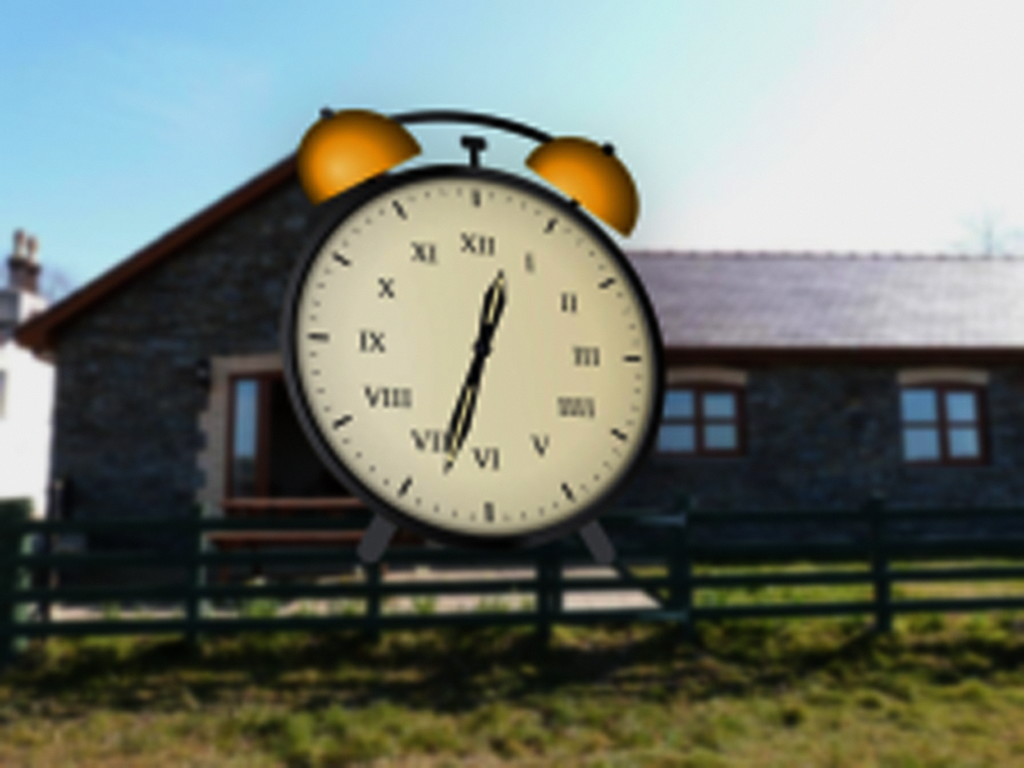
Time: 12h33
